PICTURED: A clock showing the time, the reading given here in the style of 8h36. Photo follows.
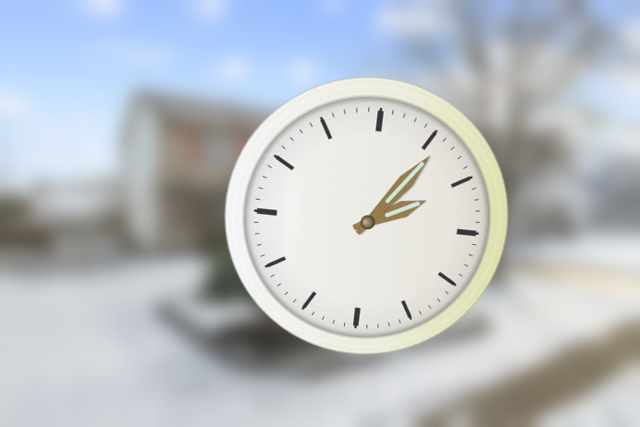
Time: 2h06
